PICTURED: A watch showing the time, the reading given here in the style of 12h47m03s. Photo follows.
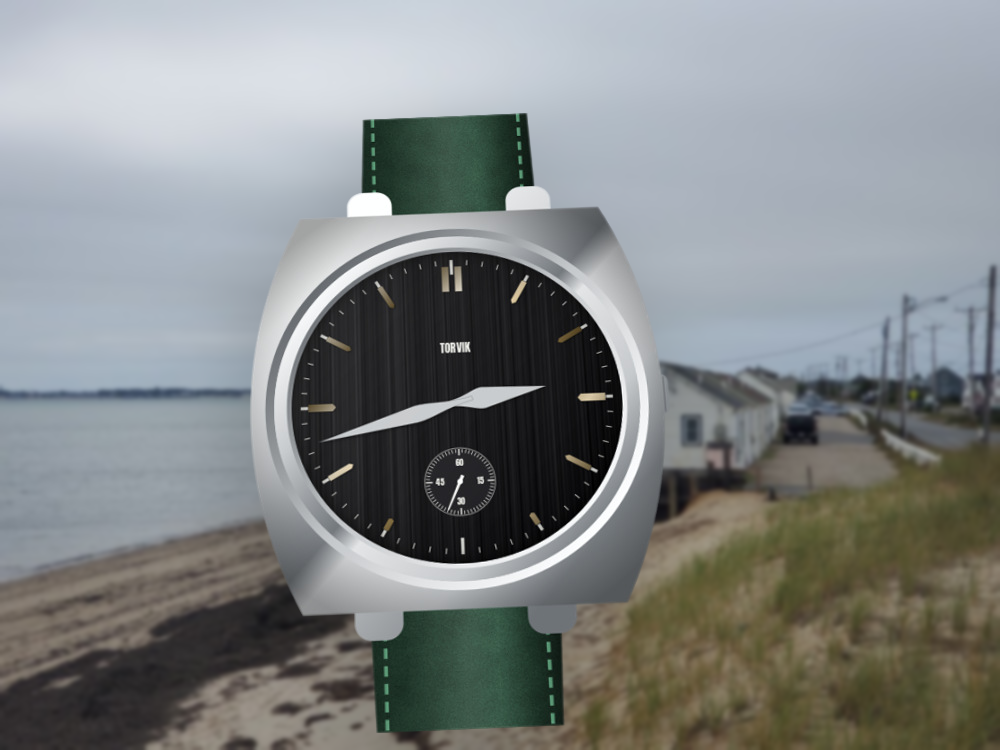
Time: 2h42m34s
